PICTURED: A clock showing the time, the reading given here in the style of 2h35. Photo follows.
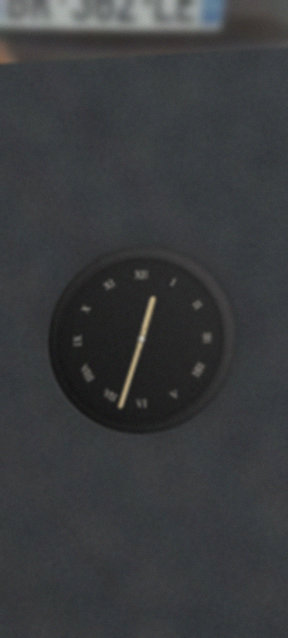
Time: 12h33
